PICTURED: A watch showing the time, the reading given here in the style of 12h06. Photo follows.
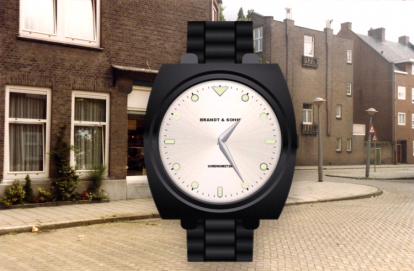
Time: 1h25
